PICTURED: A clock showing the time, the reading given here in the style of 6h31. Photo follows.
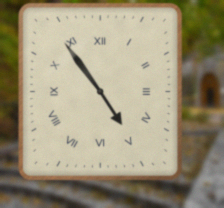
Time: 4h54
